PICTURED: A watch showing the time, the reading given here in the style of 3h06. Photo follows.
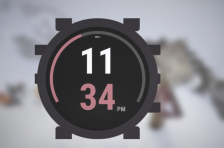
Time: 11h34
